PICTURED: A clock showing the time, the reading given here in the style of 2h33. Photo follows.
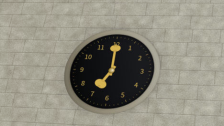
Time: 7h00
